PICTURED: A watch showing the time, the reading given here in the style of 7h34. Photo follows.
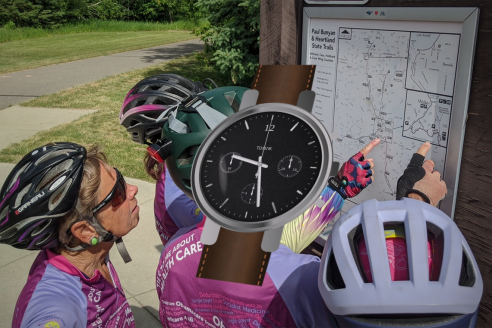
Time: 9h28
